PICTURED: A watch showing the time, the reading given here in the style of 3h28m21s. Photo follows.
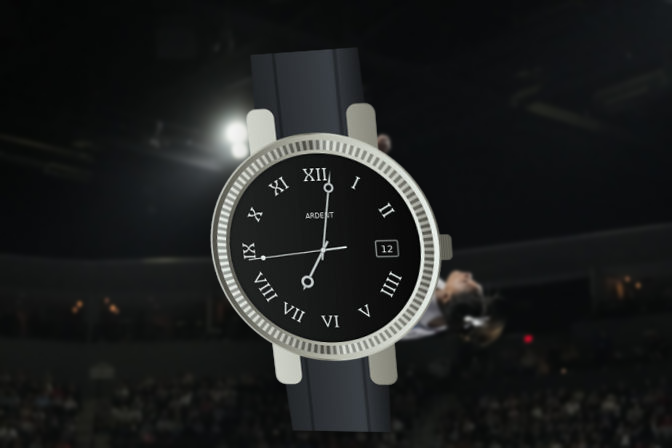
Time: 7h01m44s
